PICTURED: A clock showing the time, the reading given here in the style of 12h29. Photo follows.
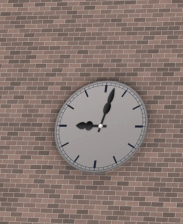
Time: 9h02
